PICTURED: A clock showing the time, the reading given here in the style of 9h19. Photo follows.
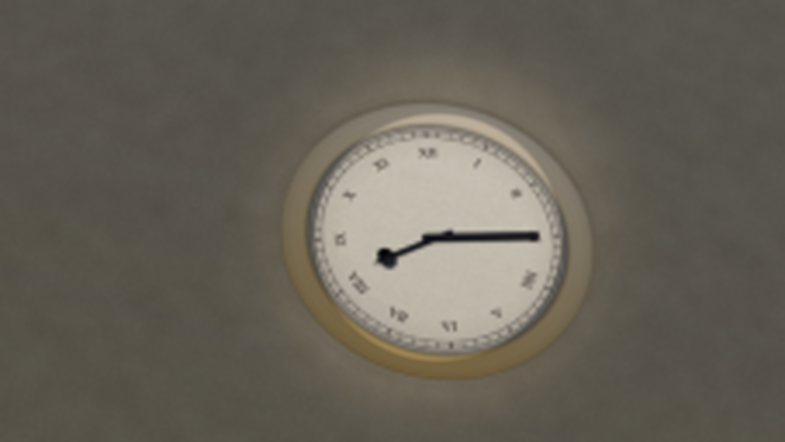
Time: 8h15
